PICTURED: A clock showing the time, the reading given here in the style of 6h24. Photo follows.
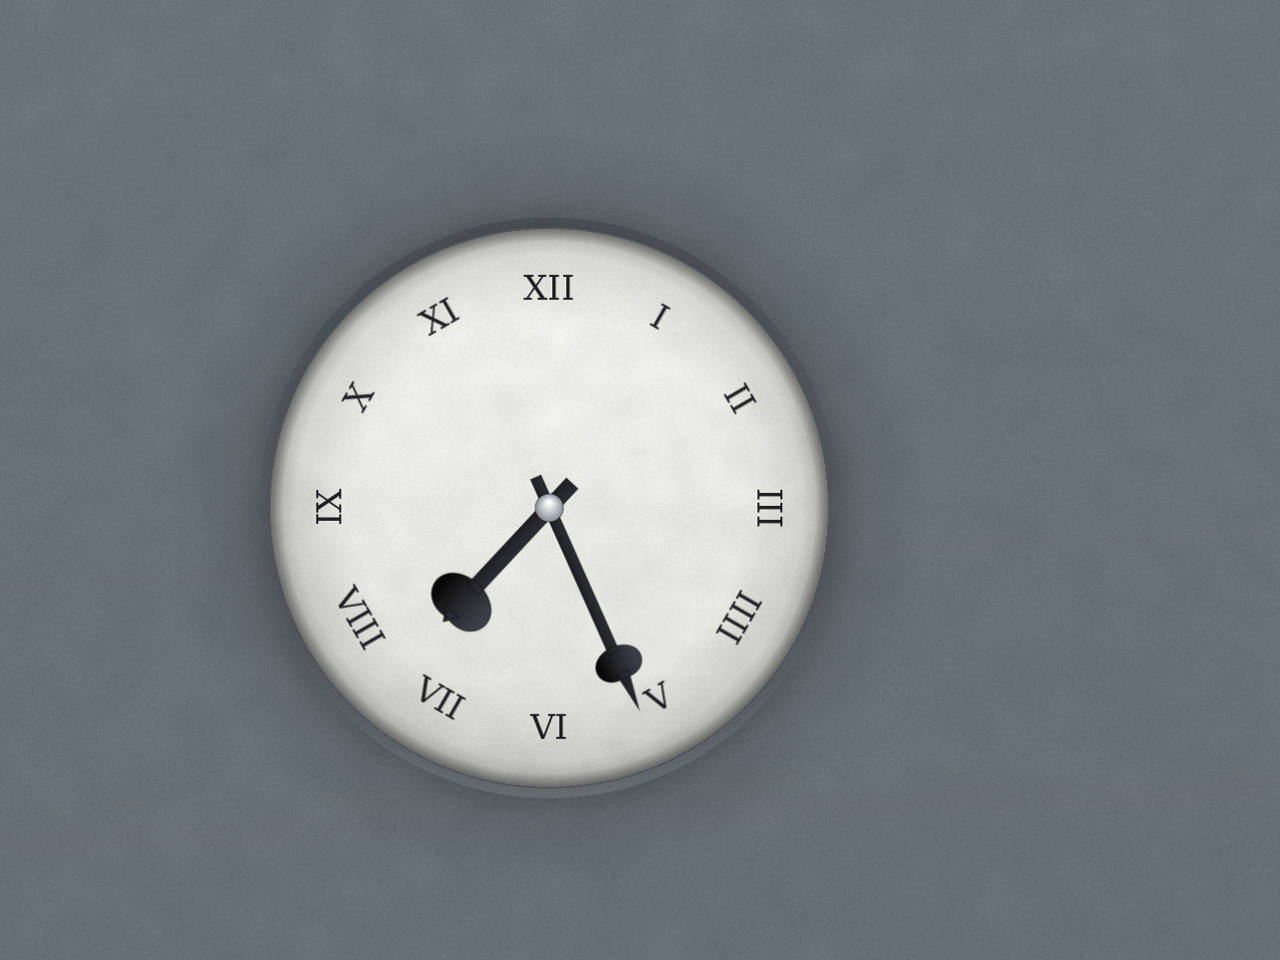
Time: 7h26
